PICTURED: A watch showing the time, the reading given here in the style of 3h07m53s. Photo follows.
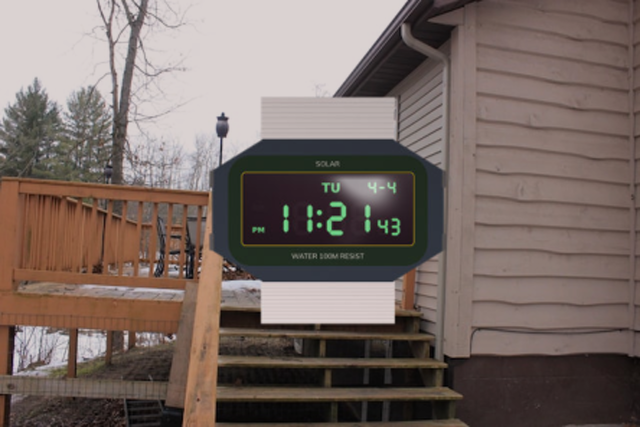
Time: 11h21m43s
